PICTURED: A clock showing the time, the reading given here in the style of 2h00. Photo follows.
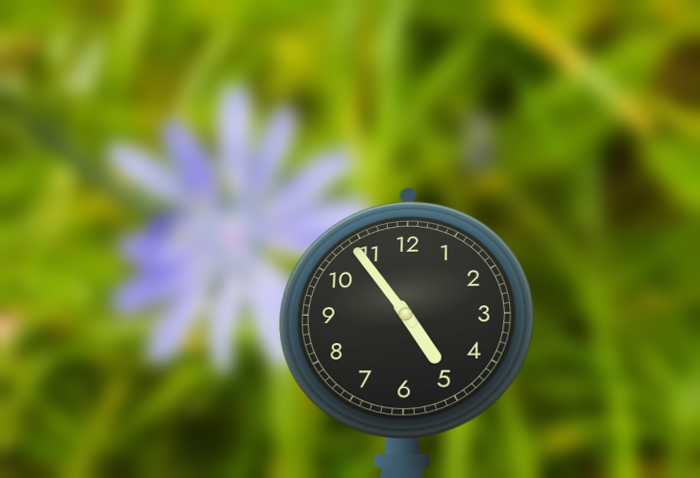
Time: 4h54
